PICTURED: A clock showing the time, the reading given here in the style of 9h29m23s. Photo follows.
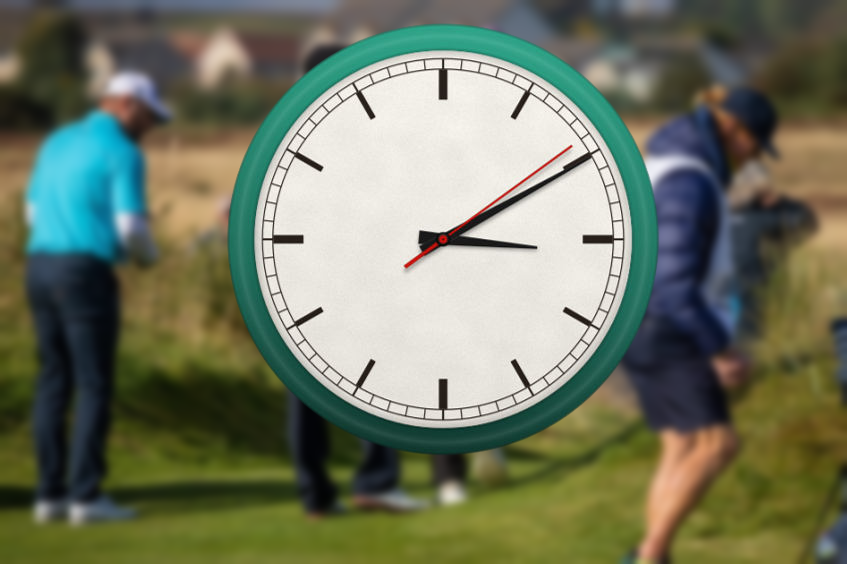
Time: 3h10m09s
